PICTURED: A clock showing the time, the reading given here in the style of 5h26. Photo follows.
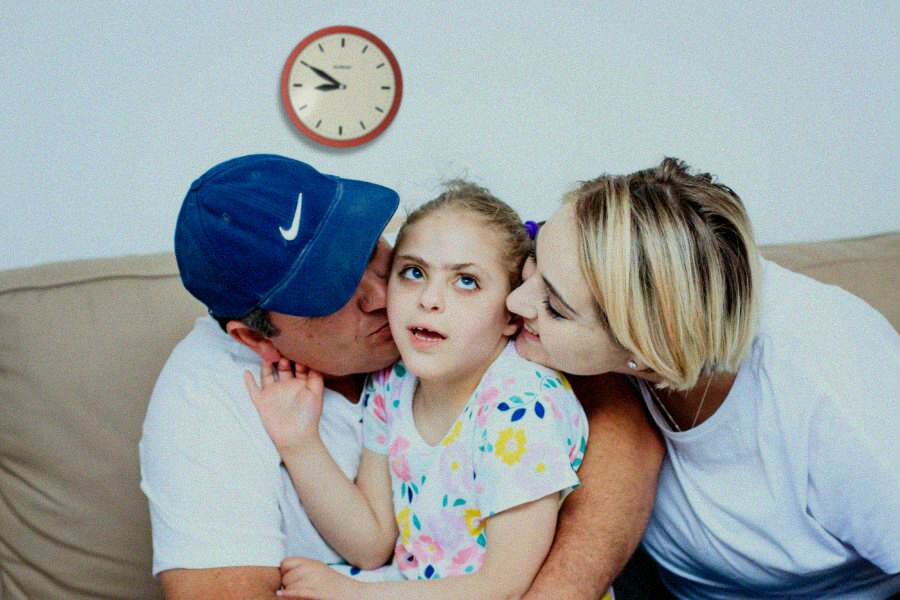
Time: 8h50
